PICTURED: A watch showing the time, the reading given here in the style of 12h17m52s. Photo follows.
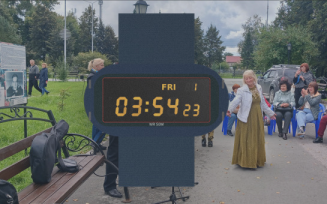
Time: 3h54m23s
